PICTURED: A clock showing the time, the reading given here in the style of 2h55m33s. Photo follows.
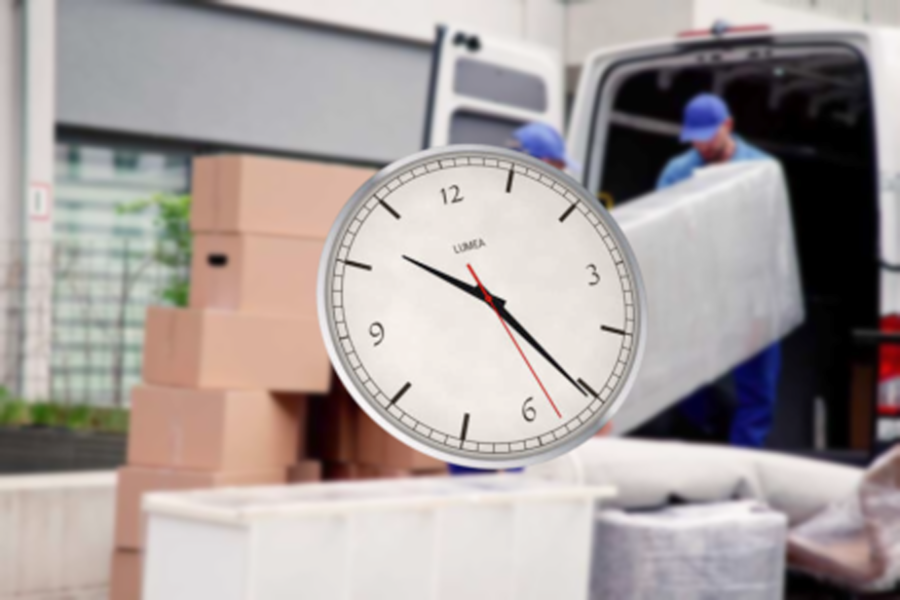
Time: 10h25m28s
